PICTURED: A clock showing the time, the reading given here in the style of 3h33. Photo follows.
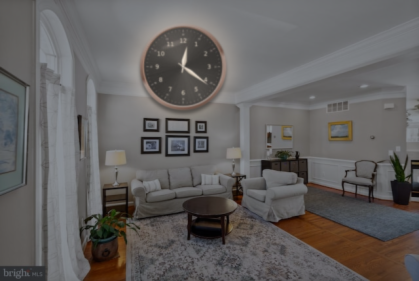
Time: 12h21
